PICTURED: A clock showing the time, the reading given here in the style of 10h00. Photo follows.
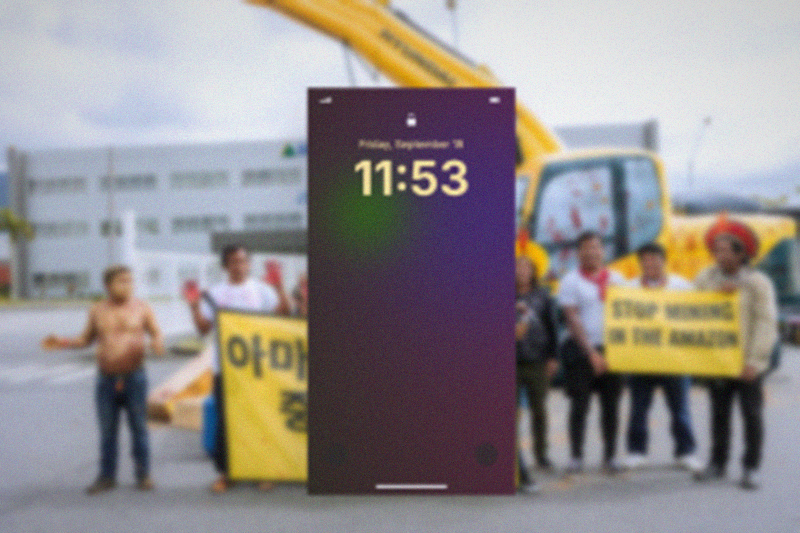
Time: 11h53
